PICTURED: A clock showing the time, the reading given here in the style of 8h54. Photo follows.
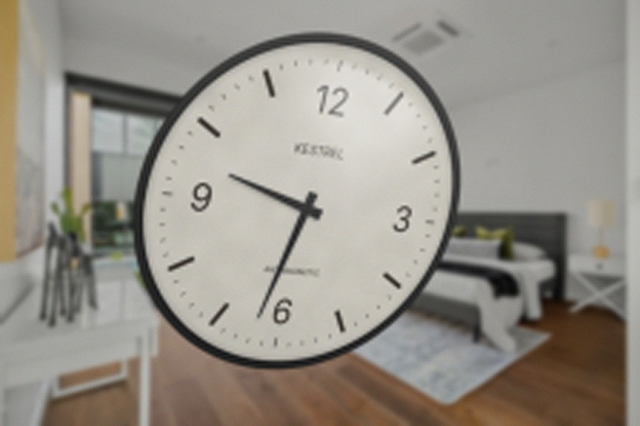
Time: 9h32
